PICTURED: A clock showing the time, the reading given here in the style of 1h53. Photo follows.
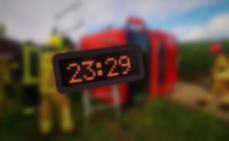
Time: 23h29
